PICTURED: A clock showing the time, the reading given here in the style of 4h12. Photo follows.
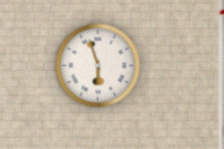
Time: 5h57
